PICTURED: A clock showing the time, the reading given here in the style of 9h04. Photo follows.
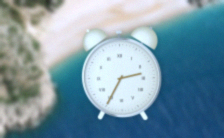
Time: 2h35
